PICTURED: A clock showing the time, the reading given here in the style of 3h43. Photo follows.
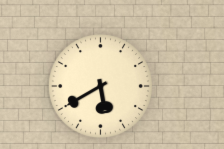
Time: 5h40
